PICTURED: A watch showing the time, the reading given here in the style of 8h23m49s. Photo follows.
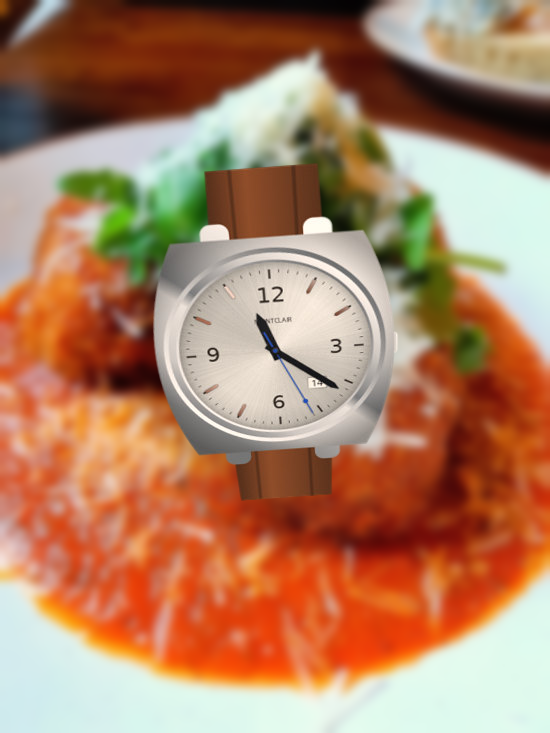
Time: 11h21m26s
